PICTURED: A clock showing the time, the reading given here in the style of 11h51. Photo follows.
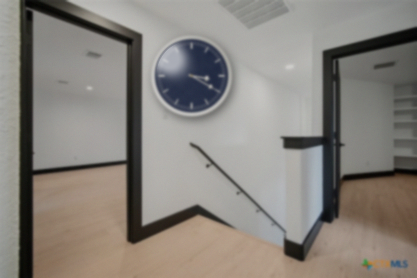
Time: 3h20
